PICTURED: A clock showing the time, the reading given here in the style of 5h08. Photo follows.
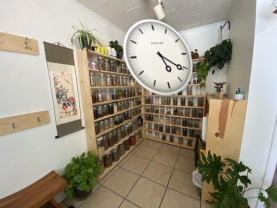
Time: 5h21
